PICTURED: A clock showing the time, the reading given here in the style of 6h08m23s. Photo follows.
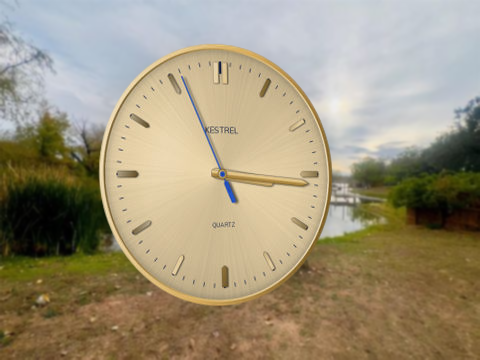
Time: 3h15m56s
